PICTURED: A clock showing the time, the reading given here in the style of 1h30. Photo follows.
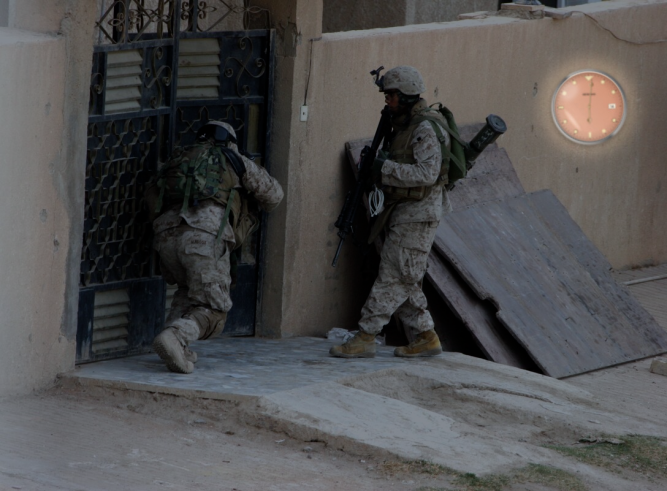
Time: 6h01
